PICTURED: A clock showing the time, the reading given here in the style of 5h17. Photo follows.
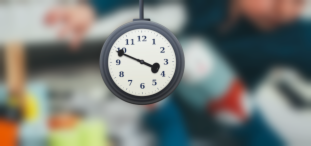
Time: 3h49
